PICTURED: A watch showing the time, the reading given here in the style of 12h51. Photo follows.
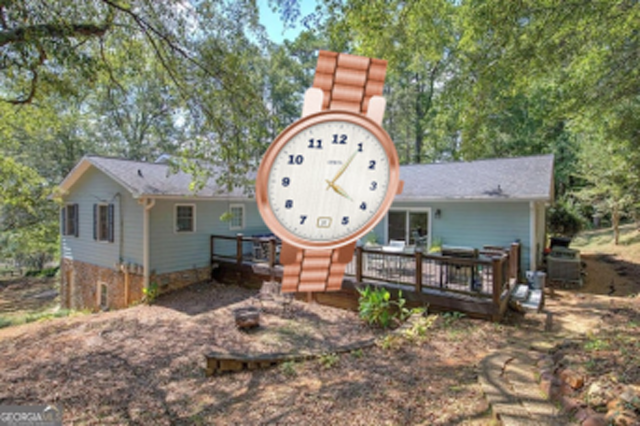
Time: 4h05
